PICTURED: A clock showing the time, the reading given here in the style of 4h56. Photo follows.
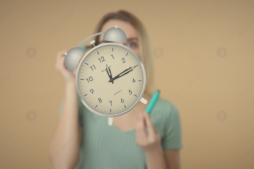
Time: 12h15
